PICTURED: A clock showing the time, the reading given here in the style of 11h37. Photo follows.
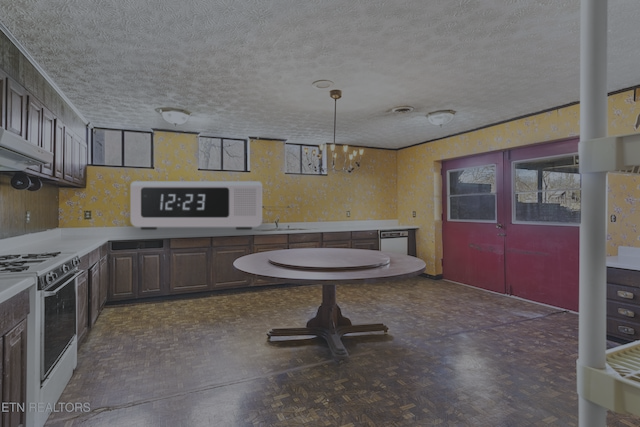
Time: 12h23
